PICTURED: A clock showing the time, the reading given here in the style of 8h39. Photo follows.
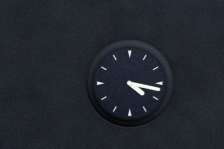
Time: 4h17
